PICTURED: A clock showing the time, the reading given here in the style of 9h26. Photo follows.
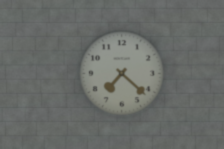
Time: 7h22
